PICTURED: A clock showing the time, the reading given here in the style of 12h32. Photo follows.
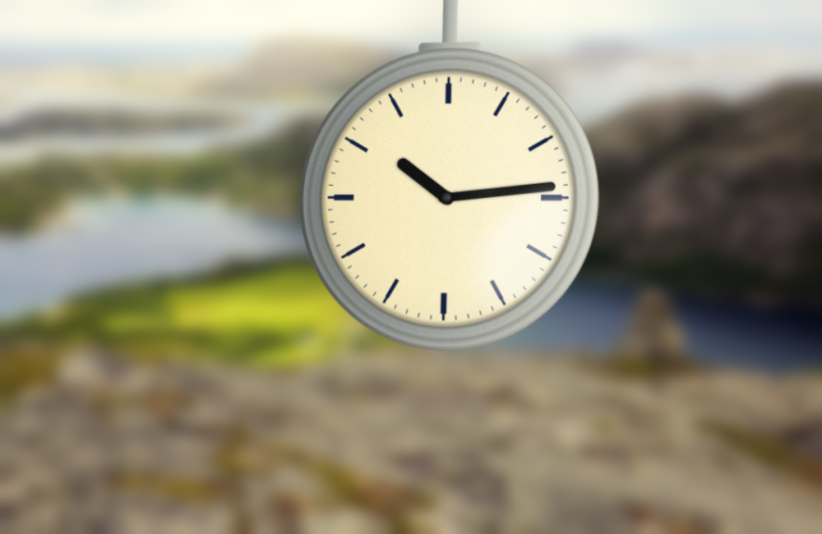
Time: 10h14
